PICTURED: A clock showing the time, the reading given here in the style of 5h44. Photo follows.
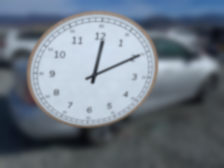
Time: 12h10
